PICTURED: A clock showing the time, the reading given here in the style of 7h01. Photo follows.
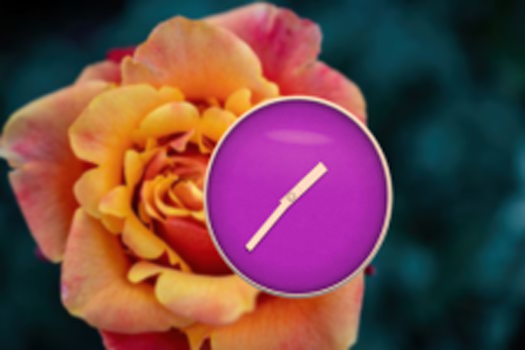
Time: 1h37
